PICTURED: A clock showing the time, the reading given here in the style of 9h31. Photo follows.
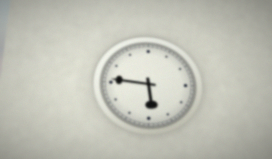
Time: 5h46
